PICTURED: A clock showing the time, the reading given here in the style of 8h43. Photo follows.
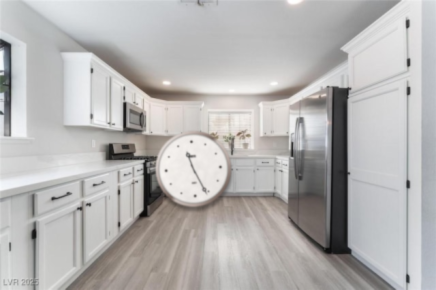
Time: 11h26
